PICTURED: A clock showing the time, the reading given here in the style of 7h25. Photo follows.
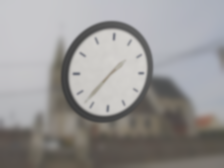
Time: 1h37
